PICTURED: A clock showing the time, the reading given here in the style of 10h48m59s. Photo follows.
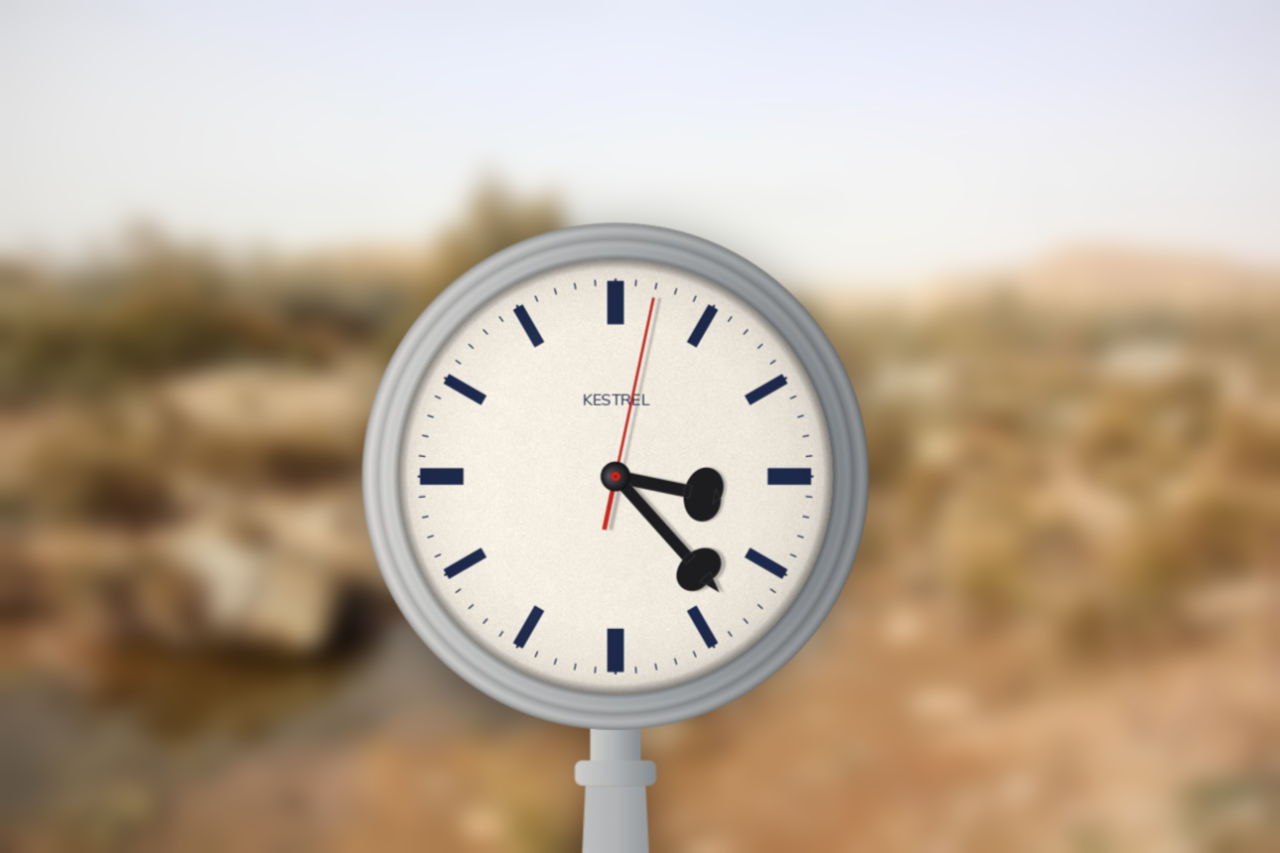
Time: 3h23m02s
